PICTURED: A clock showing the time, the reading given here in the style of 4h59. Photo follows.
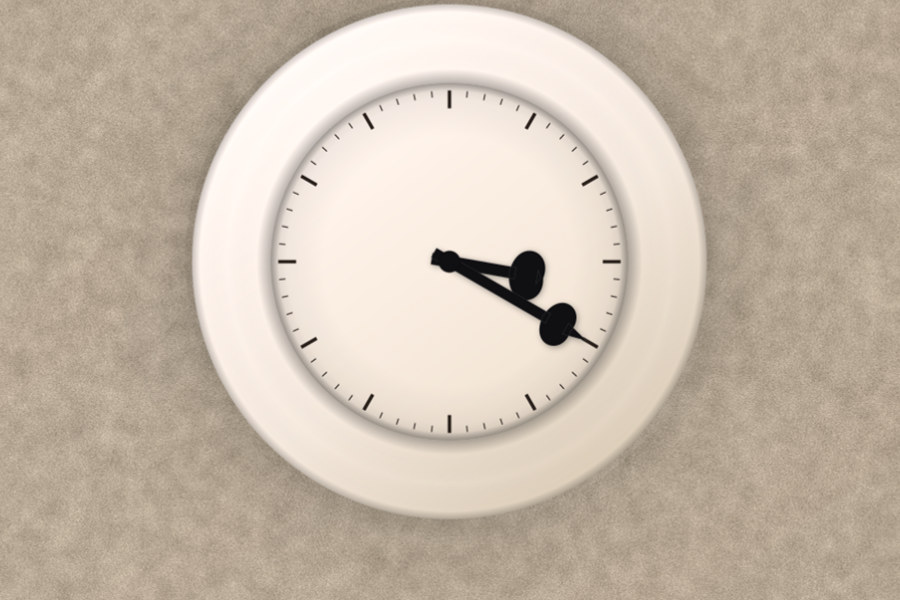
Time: 3h20
